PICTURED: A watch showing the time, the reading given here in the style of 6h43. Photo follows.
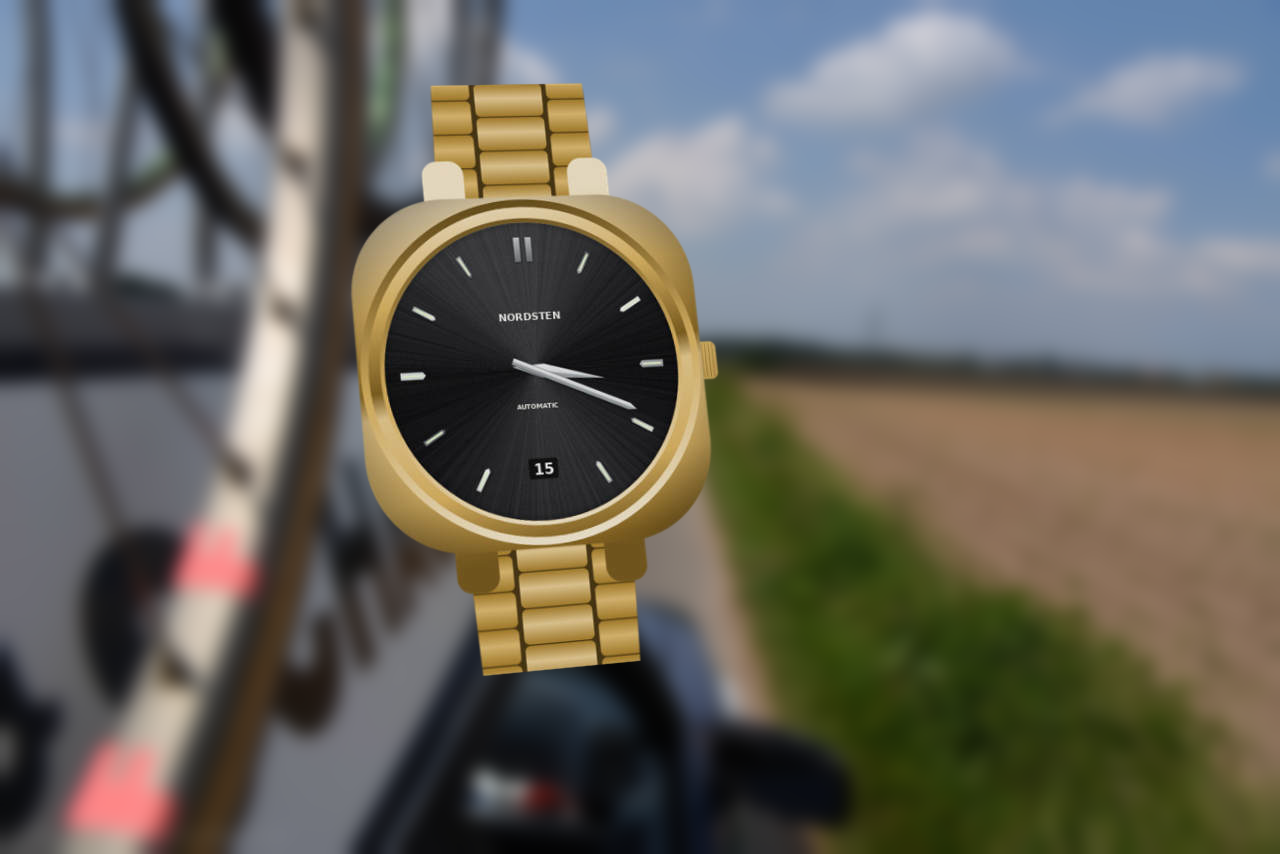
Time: 3h19
